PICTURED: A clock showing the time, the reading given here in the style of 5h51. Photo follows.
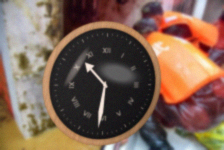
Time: 10h31
